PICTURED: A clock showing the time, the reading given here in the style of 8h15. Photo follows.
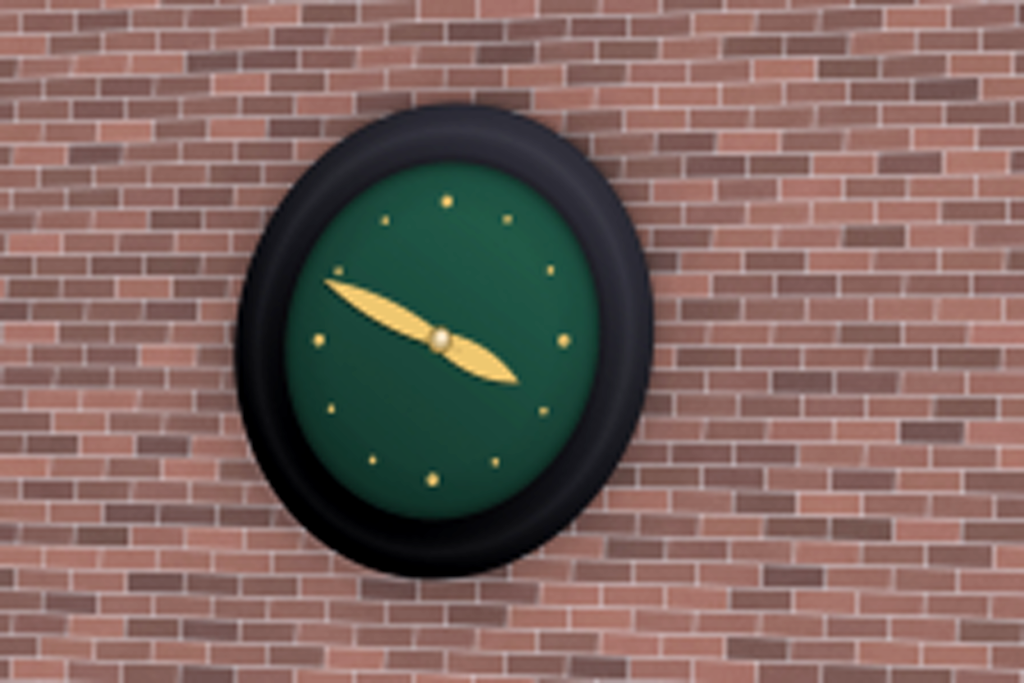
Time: 3h49
